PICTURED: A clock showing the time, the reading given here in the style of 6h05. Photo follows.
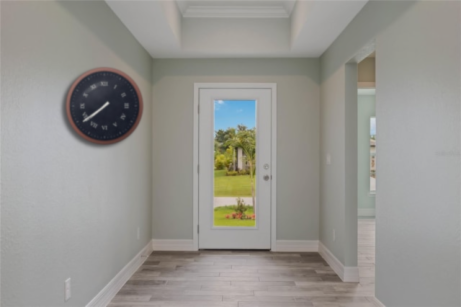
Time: 7h39
